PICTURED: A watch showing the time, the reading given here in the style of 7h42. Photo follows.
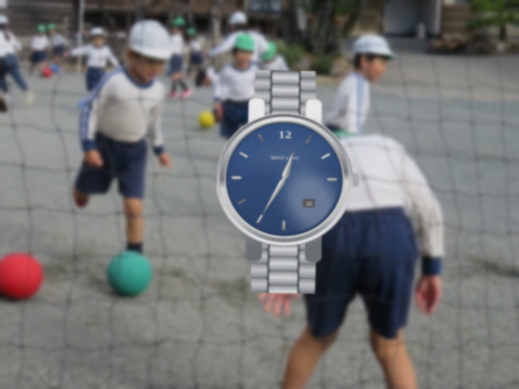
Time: 12h35
